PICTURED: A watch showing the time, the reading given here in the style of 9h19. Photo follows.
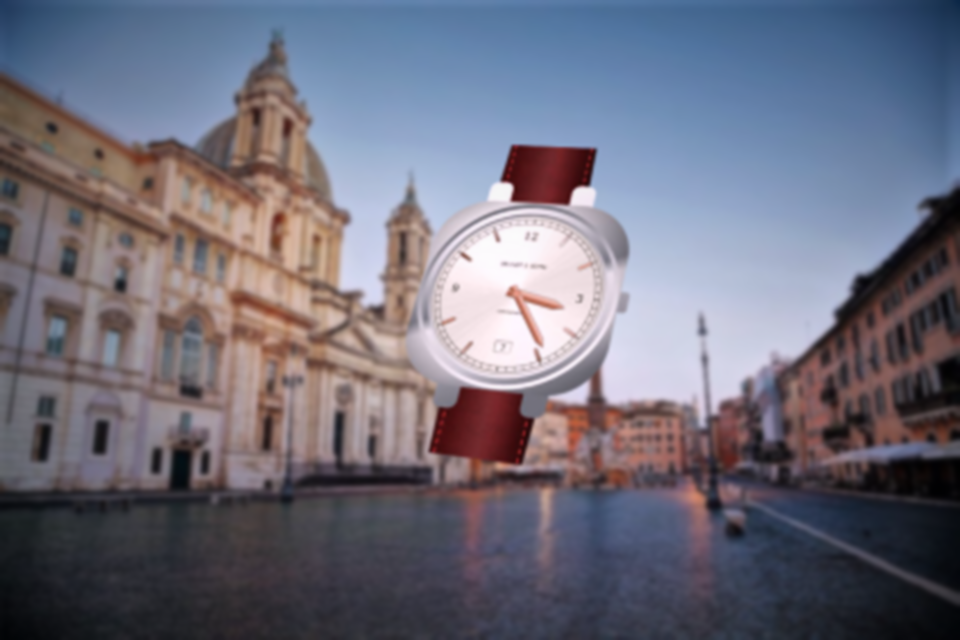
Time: 3h24
